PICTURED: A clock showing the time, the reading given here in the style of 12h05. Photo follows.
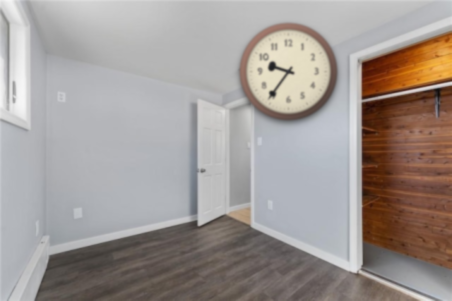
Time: 9h36
